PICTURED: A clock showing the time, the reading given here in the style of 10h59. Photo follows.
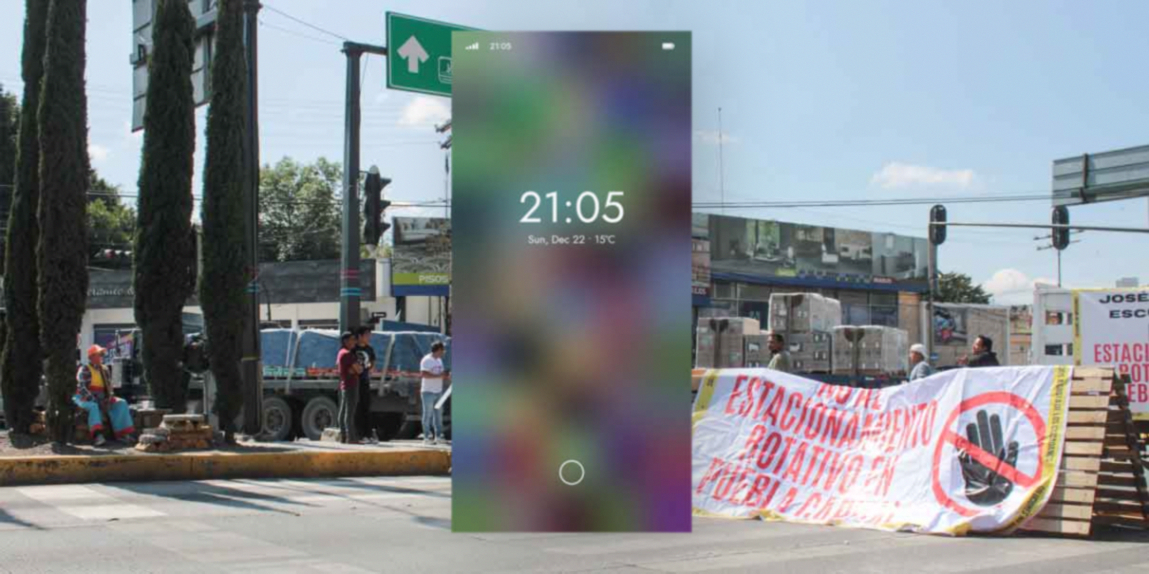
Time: 21h05
